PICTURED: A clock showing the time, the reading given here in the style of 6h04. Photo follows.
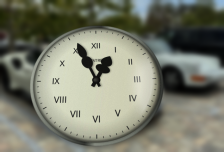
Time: 12h56
